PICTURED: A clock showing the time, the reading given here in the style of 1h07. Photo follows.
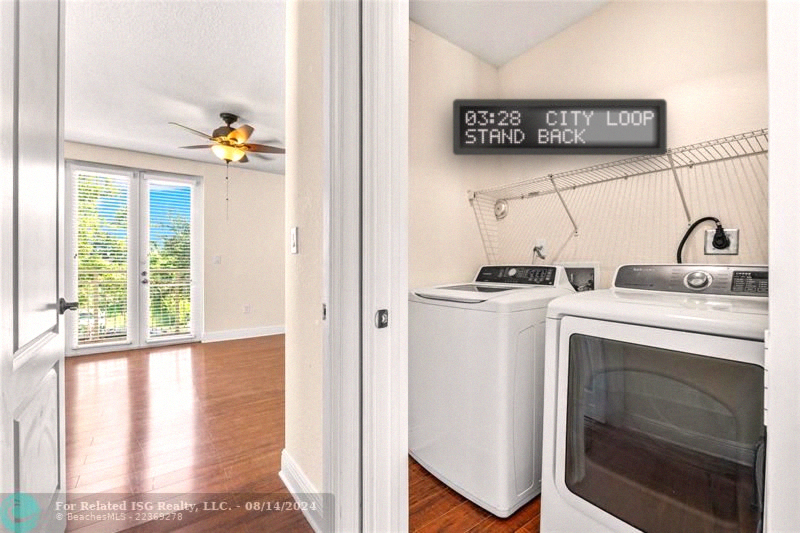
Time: 3h28
